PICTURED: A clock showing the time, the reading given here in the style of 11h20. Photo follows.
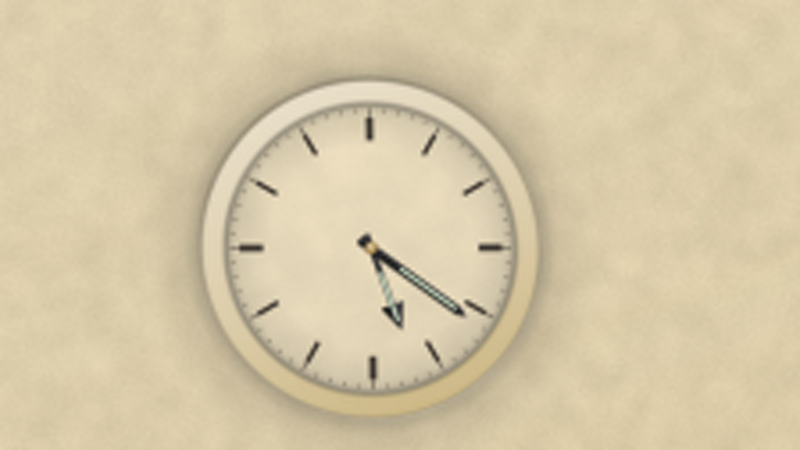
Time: 5h21
